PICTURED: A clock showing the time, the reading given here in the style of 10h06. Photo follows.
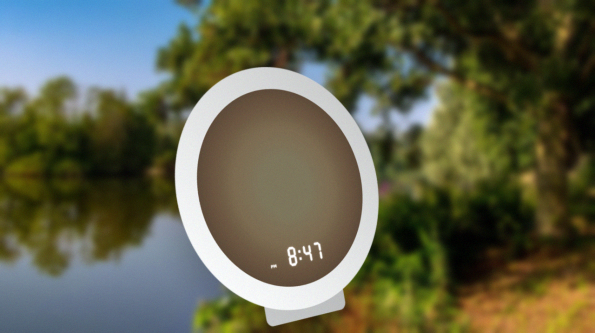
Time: 8h47
